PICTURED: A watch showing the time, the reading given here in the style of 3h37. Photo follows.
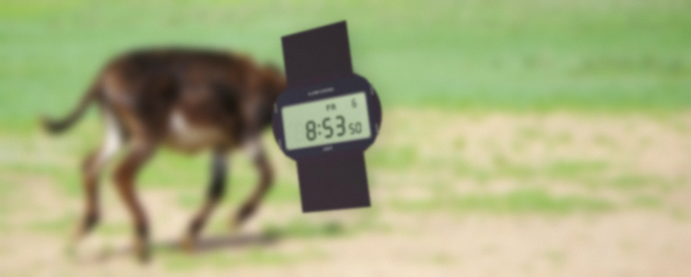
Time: 8h53
